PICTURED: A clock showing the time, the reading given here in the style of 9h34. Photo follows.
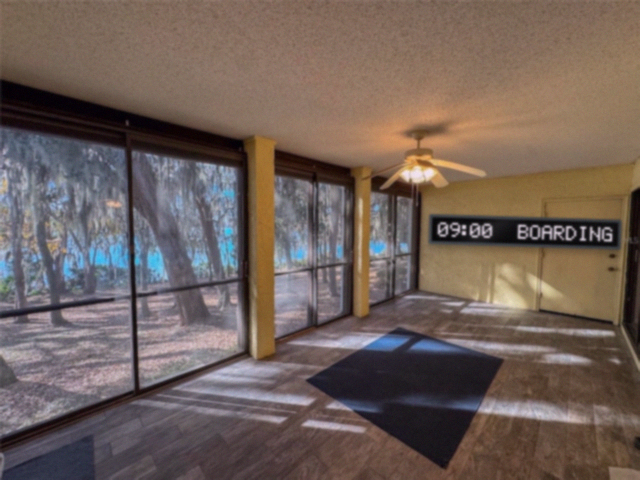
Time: 9h00
